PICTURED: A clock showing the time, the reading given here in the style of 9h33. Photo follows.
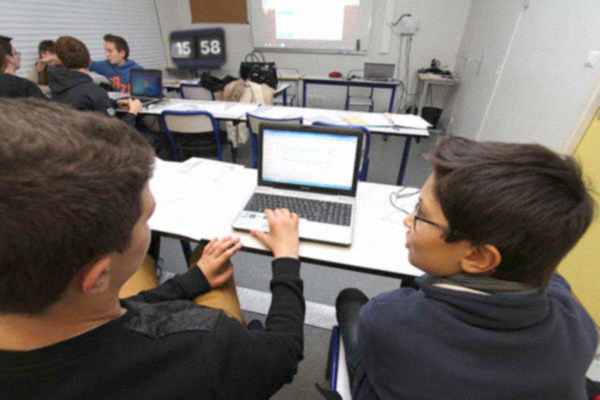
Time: 15h58
